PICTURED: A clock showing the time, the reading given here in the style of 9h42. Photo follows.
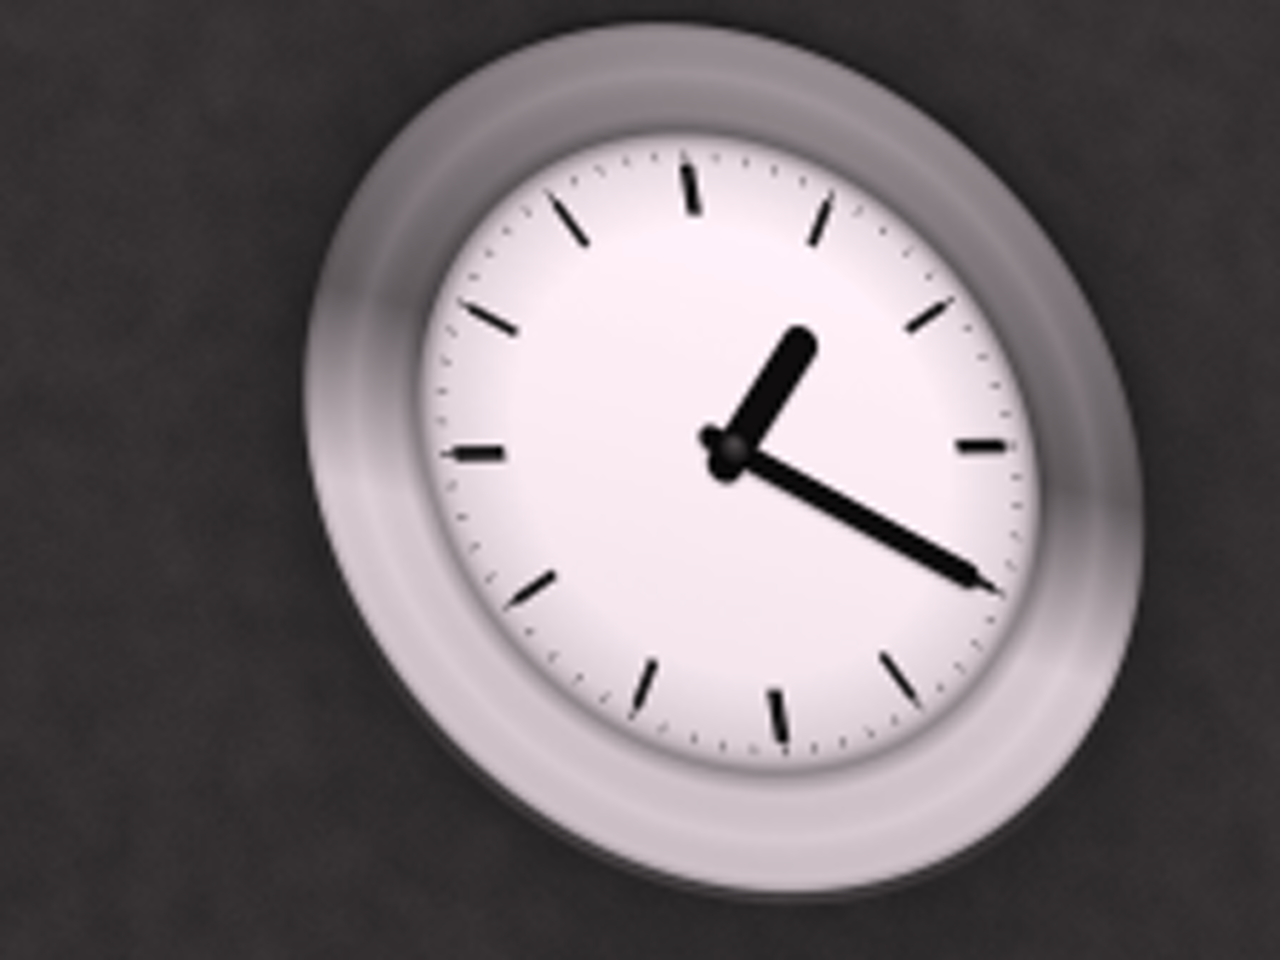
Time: 1h20
